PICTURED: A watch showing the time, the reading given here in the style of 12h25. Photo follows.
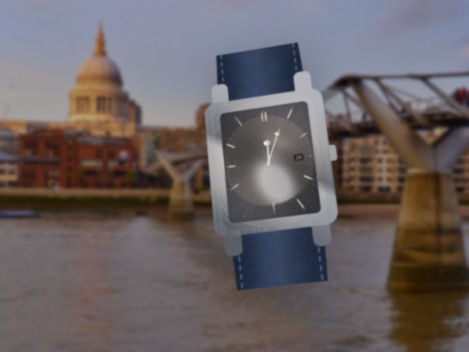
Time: 12h04
